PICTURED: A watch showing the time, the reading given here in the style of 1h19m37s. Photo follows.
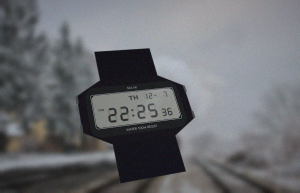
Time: 22h25m36s
